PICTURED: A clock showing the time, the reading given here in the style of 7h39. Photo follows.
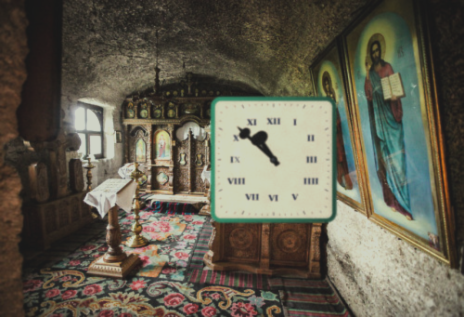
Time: 10h52
